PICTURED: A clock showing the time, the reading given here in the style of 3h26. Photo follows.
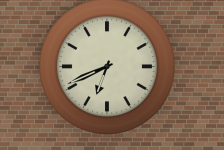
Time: 6h41
